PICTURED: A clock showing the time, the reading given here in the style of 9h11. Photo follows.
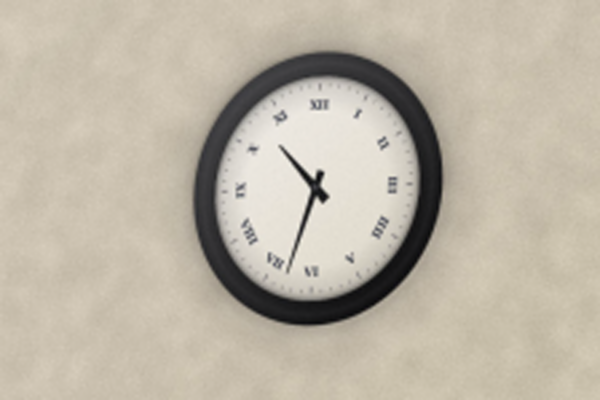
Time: 10h33
